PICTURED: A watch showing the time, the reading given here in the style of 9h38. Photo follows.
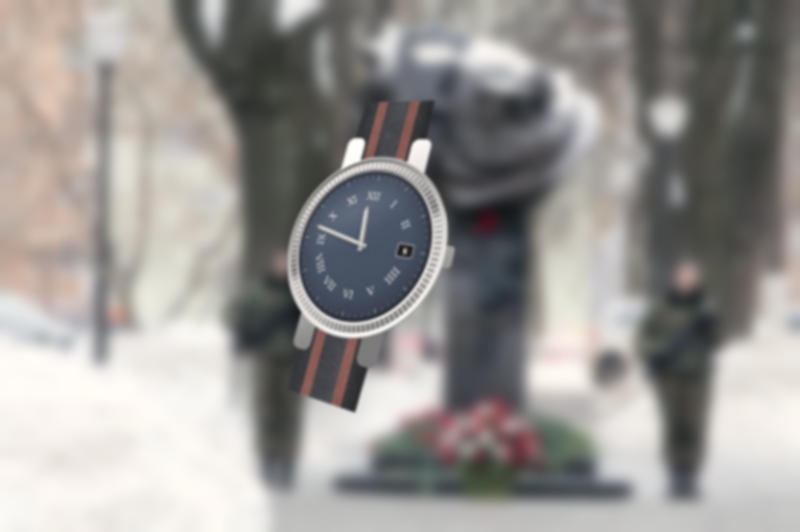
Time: 11h47
